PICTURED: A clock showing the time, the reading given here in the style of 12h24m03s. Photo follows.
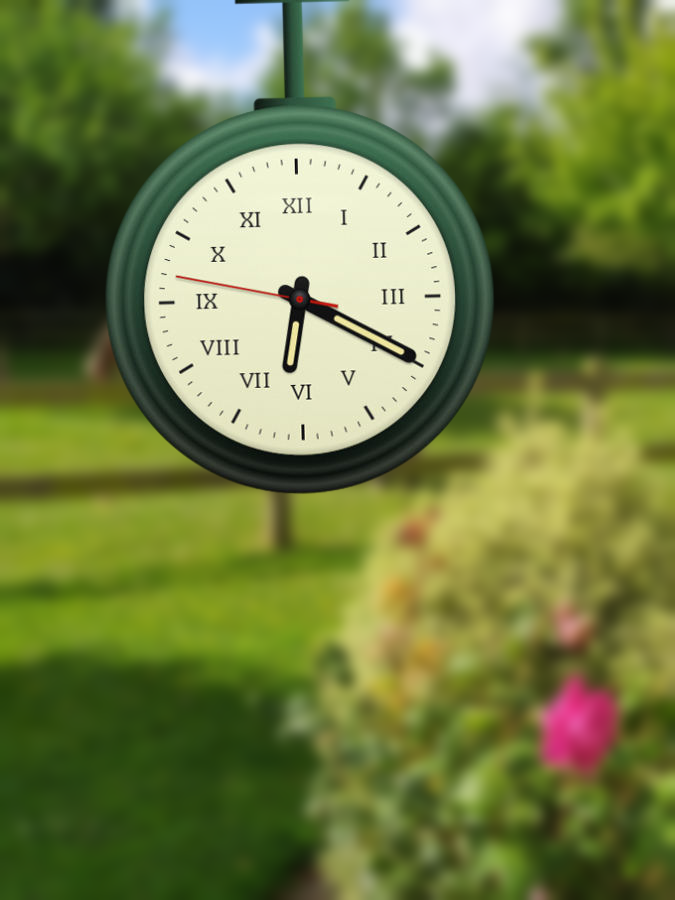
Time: 6h19m47s
